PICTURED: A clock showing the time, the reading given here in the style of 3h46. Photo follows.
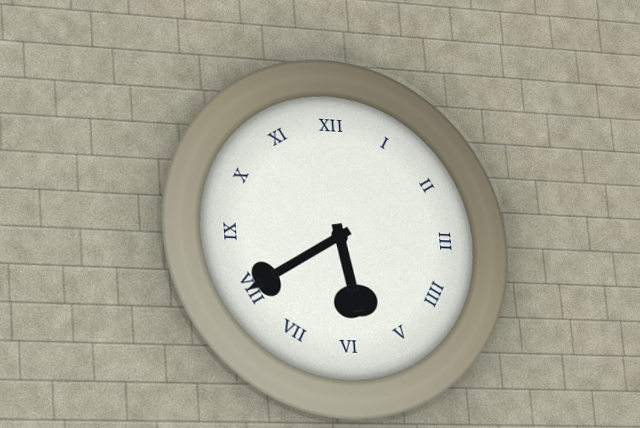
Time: 5h40
